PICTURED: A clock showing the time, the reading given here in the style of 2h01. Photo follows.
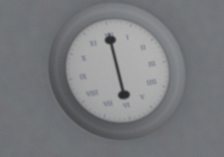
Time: 6h00
